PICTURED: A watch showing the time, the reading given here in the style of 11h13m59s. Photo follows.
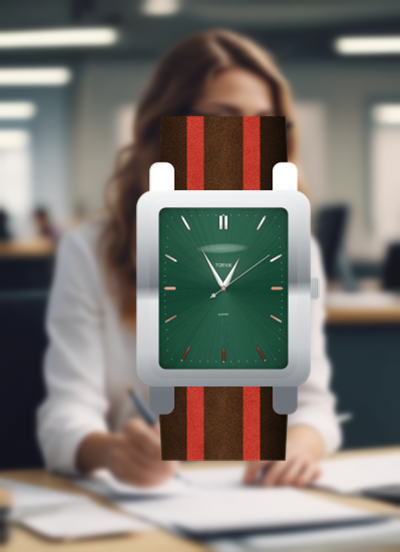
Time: 12h55m09s
